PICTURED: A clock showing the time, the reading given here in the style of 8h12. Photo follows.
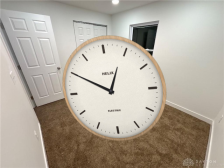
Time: 12h50
